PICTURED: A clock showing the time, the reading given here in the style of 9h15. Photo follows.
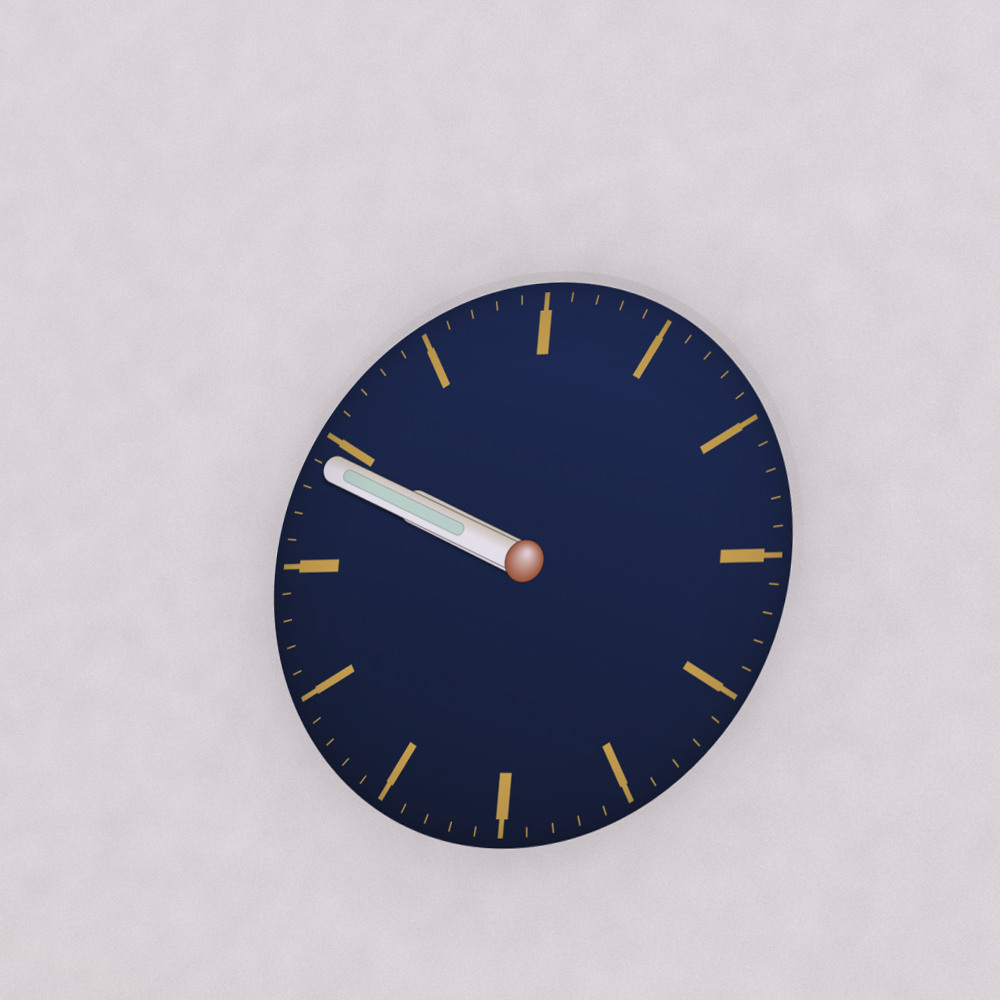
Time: 9h49
